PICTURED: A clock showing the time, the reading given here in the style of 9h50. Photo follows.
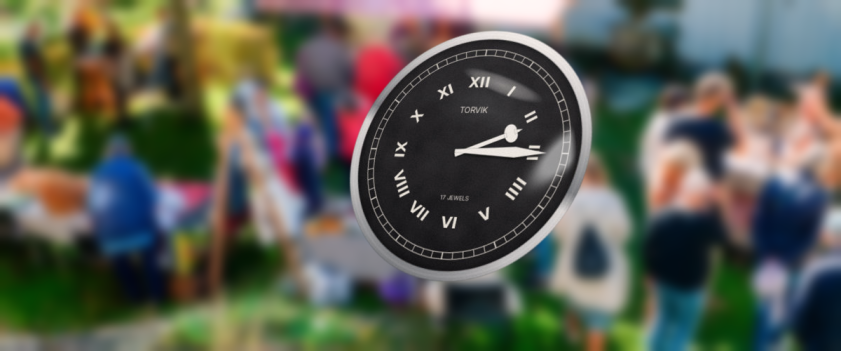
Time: 2h15
